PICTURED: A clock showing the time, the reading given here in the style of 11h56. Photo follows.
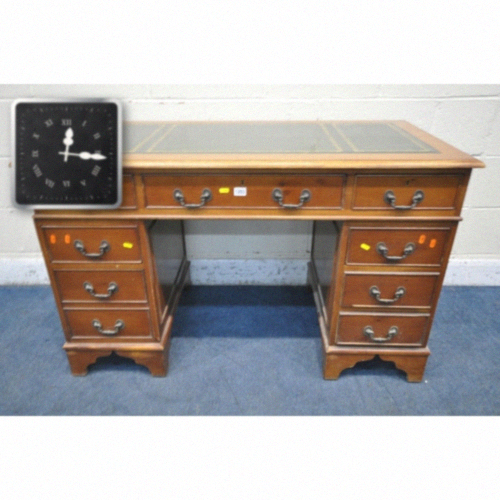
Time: 12h16
